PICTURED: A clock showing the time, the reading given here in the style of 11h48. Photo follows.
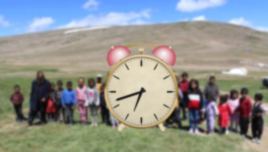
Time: 6h42
